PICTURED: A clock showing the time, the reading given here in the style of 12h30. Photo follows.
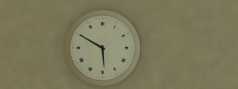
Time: 5h50
